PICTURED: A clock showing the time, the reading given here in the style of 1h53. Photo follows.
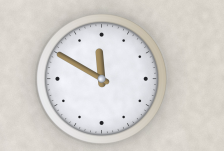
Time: 11h50
